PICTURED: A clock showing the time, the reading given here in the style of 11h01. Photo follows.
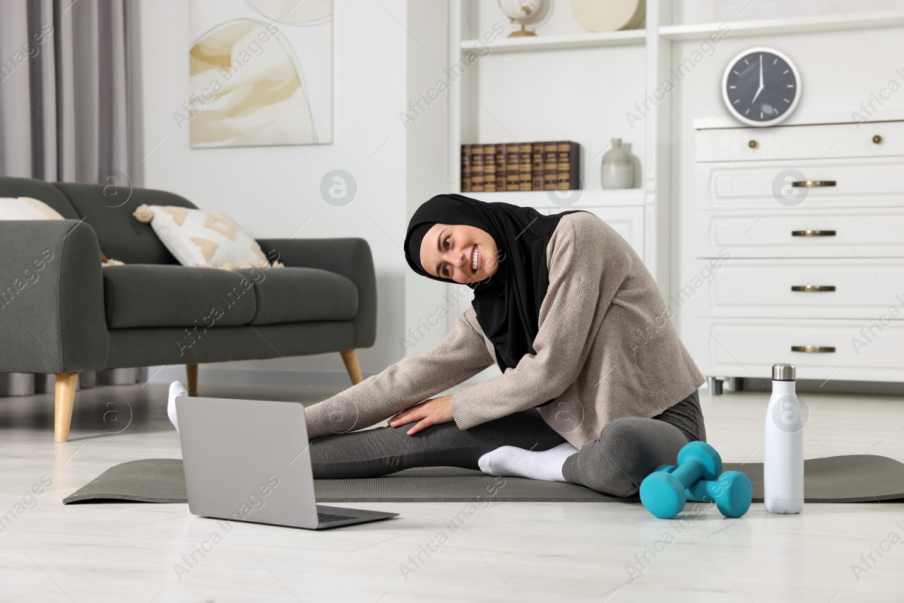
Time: 7h00
